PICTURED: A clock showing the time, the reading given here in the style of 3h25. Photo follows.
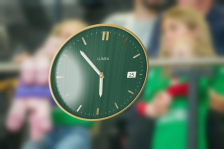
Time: 5h53
